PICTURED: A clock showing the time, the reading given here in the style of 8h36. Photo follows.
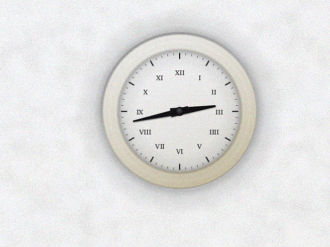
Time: 2h43
